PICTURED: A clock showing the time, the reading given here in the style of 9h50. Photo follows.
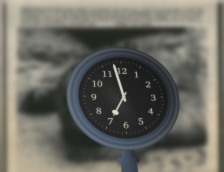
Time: 6h58
